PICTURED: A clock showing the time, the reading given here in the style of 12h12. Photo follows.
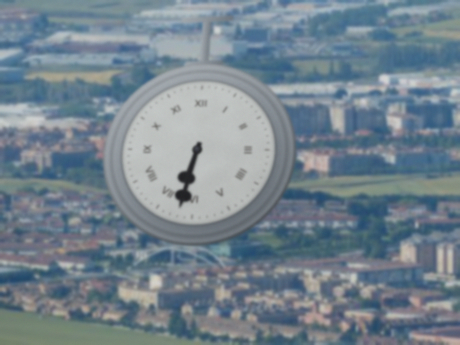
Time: 6h32
